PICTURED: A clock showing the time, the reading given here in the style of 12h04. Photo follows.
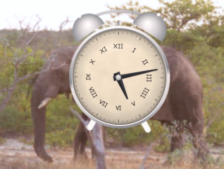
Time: 5h13
